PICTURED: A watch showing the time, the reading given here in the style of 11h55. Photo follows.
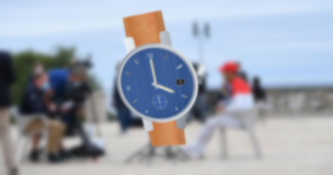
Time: 4h00
